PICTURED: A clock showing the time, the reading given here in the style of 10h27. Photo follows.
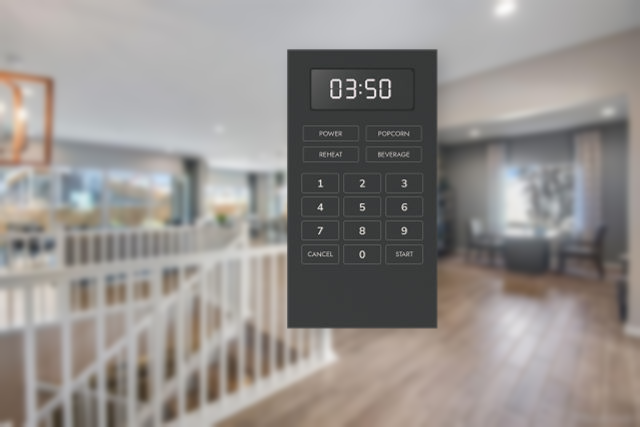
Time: 3h50
